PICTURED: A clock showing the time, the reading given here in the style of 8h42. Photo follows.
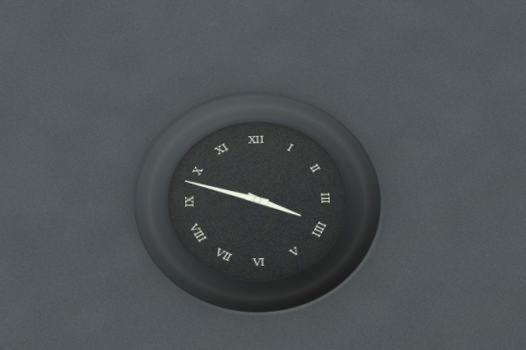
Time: 3h48
